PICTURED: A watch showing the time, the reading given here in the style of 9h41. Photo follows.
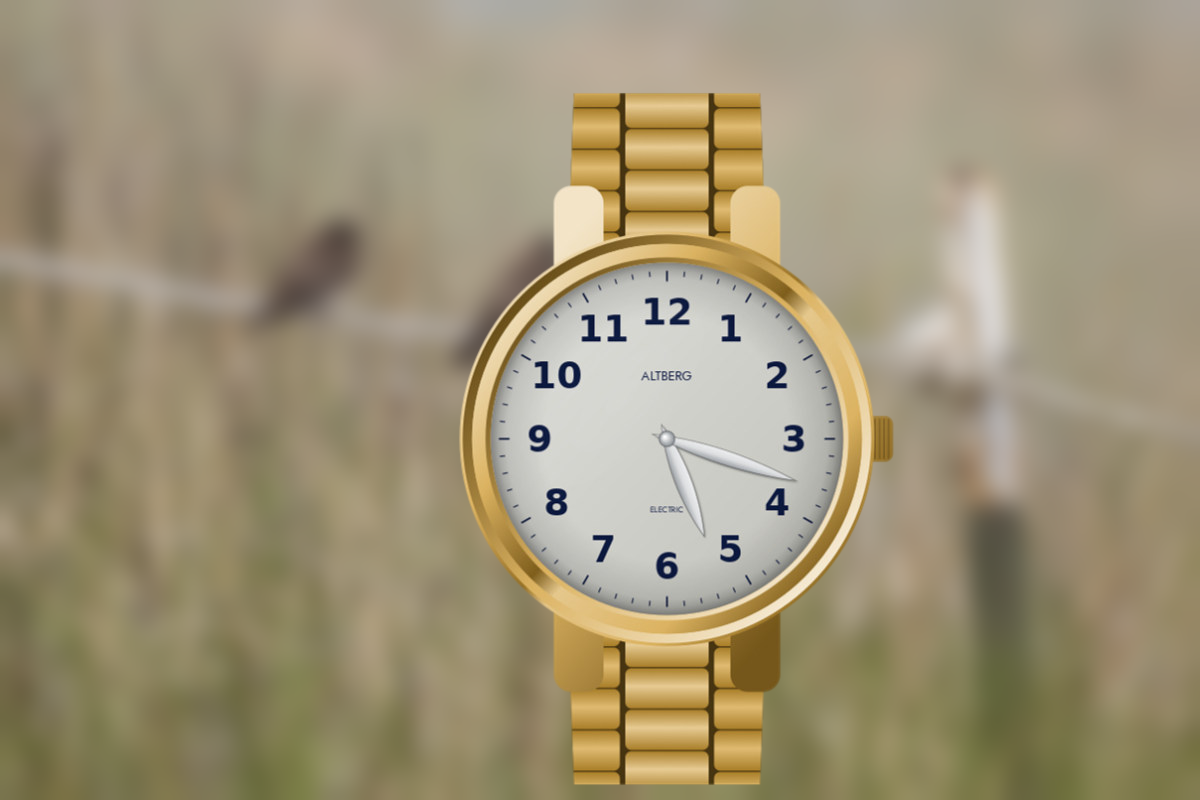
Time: 5h18
